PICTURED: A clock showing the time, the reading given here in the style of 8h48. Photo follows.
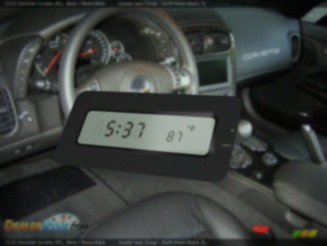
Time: 5h37
